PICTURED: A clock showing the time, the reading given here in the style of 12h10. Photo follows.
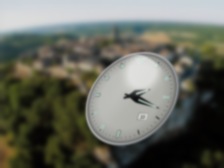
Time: 2h18
